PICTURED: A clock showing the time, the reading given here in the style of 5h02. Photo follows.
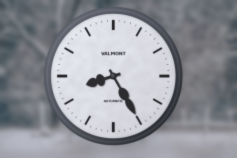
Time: 8h25
